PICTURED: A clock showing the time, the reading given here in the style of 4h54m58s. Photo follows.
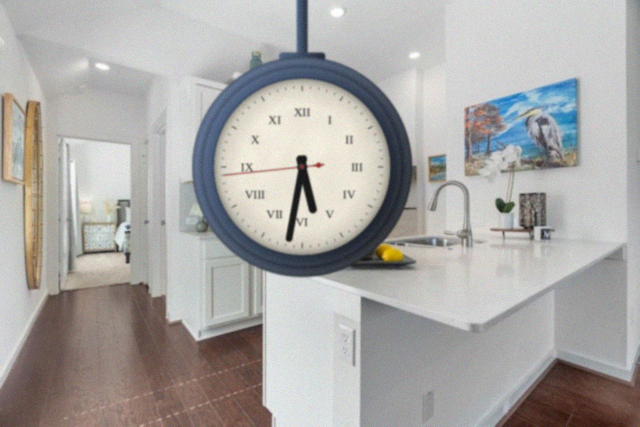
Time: 5h31m44s
